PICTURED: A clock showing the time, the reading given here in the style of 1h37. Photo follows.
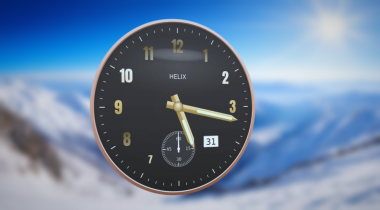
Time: 5h17
